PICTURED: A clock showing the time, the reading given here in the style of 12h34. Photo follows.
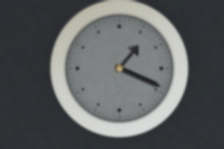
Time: 1h19
